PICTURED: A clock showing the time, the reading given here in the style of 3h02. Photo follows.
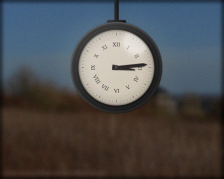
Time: 3h14
